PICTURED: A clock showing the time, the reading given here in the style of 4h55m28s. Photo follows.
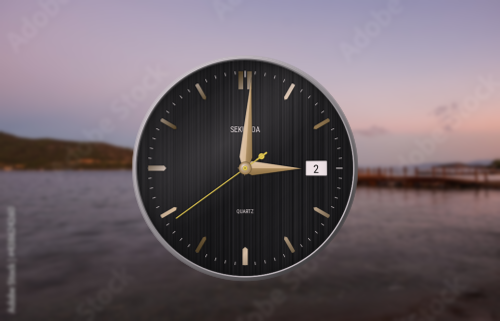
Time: 3h00m39s
